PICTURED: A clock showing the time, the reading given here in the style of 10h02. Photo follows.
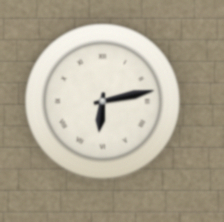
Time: 6h13
